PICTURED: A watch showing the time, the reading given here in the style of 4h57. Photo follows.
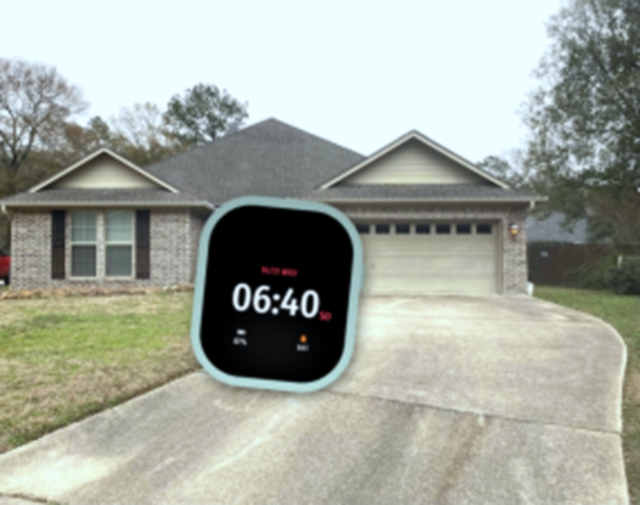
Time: 6h40
